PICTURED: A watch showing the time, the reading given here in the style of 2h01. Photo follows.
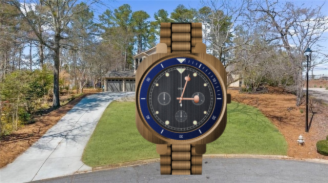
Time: 3h03
